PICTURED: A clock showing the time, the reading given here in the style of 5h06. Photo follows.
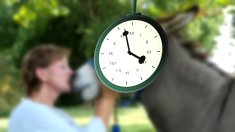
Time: 3h57
